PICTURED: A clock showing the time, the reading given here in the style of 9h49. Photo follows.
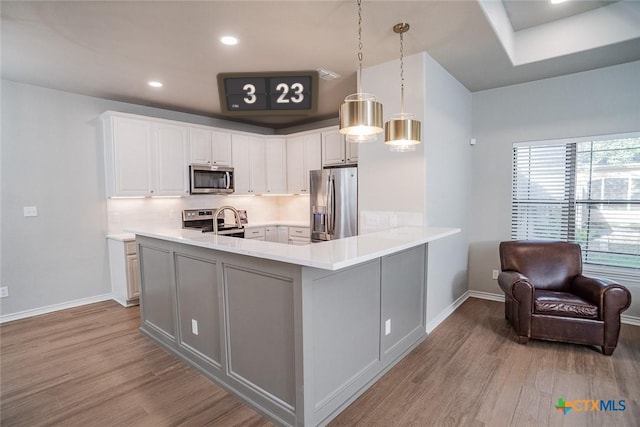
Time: 3h23
